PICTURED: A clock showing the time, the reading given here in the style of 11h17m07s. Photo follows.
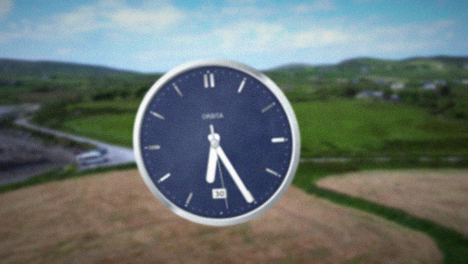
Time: 6h25m29s
